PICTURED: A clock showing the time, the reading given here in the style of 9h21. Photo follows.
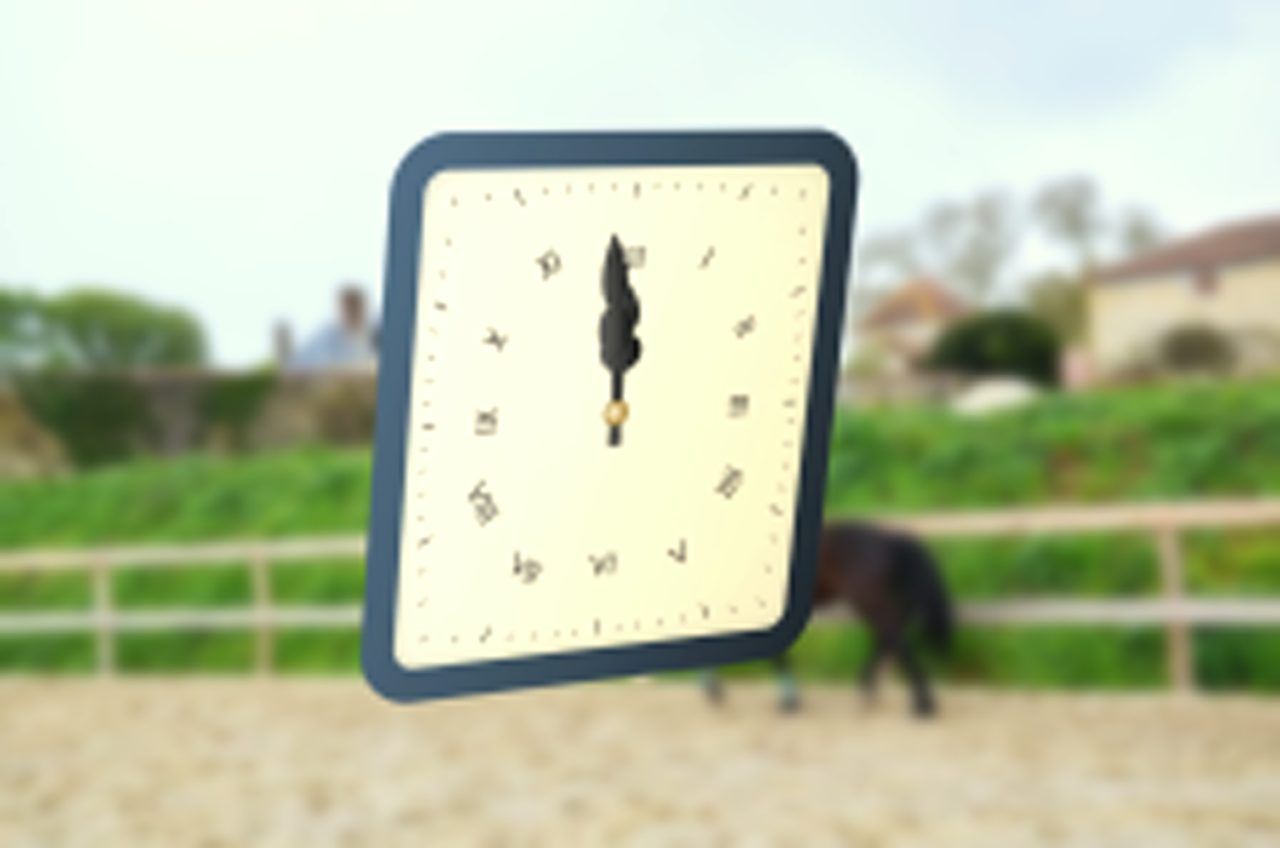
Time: 11h59
